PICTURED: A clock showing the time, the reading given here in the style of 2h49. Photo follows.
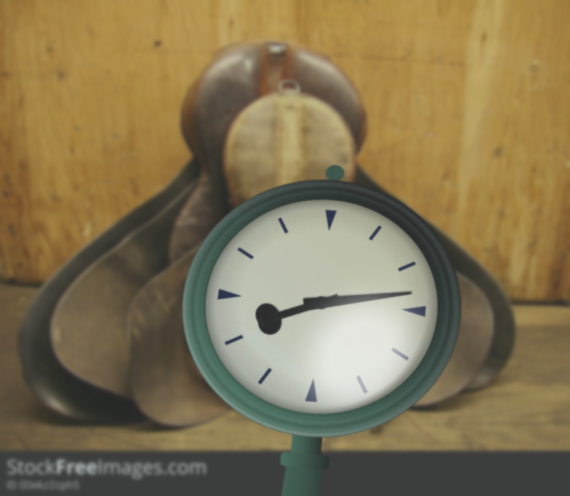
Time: 8h13
